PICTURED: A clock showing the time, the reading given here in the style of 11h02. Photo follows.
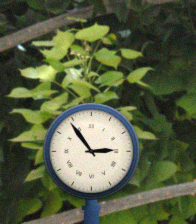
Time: 2h54
